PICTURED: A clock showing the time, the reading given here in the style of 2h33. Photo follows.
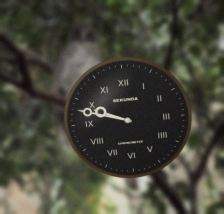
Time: 9h48
